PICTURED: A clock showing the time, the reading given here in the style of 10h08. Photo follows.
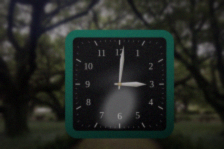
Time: 3h01
